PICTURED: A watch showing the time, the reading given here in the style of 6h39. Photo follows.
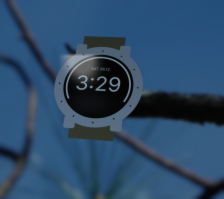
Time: 3h29
